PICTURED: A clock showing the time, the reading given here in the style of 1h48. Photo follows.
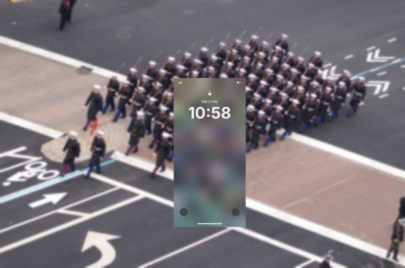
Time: 10h58
